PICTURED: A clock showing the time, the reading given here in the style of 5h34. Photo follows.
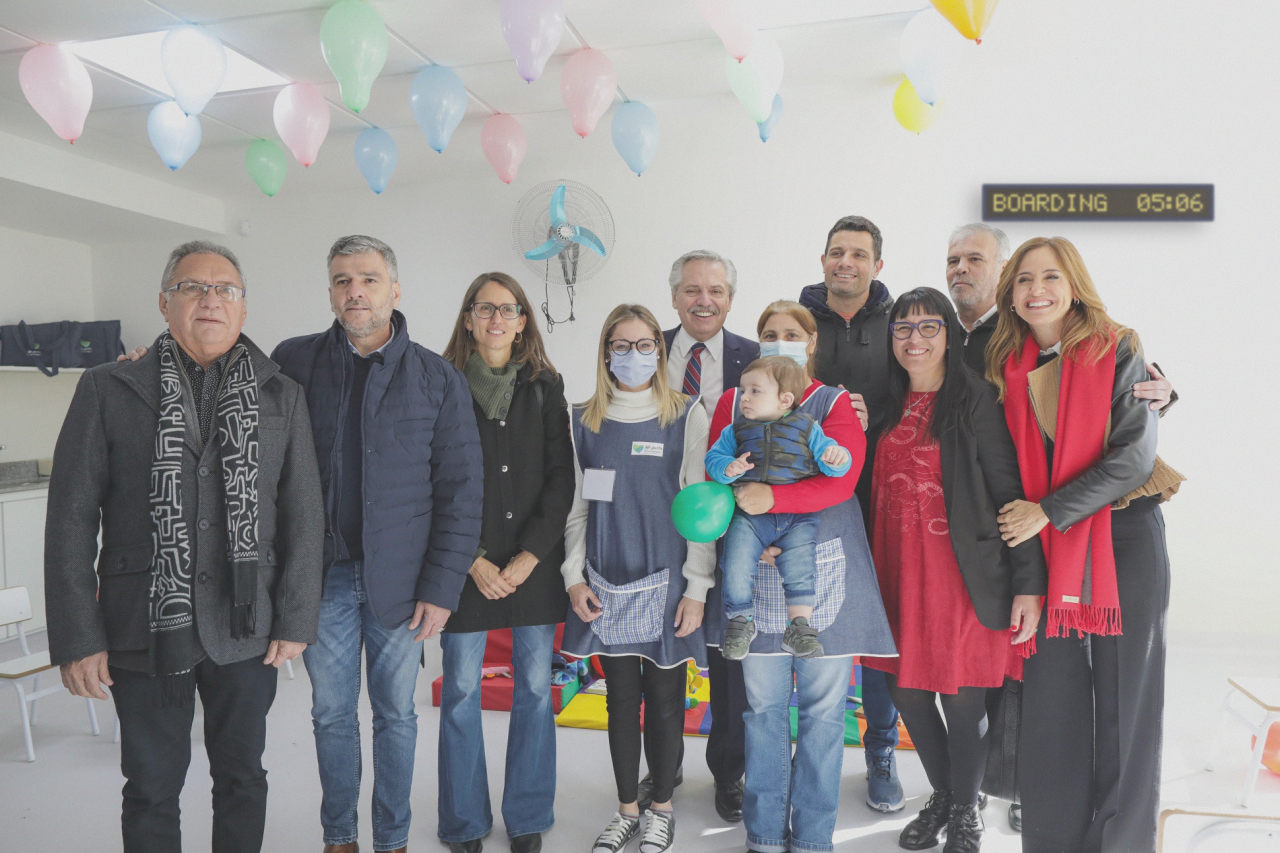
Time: 5h06
